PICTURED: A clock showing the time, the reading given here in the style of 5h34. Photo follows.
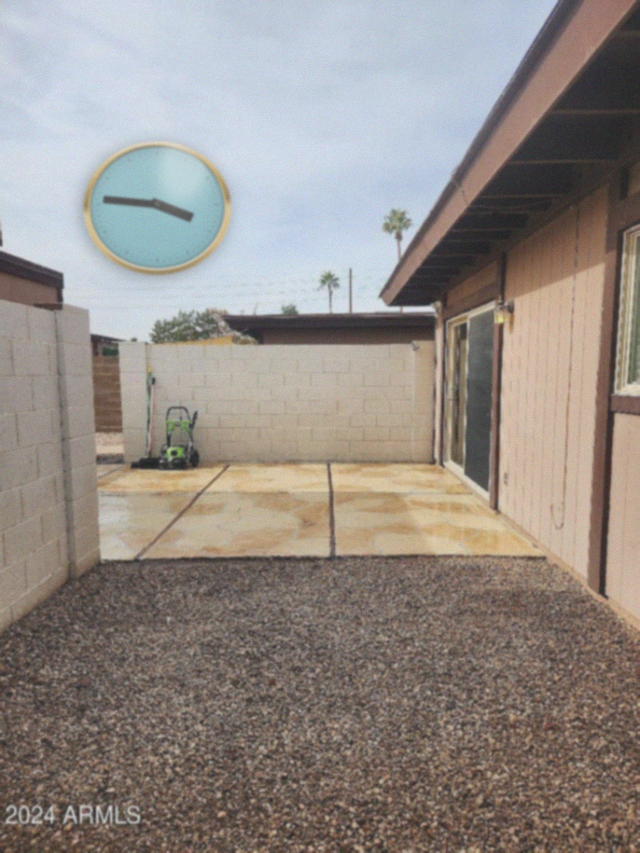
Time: 3h46
